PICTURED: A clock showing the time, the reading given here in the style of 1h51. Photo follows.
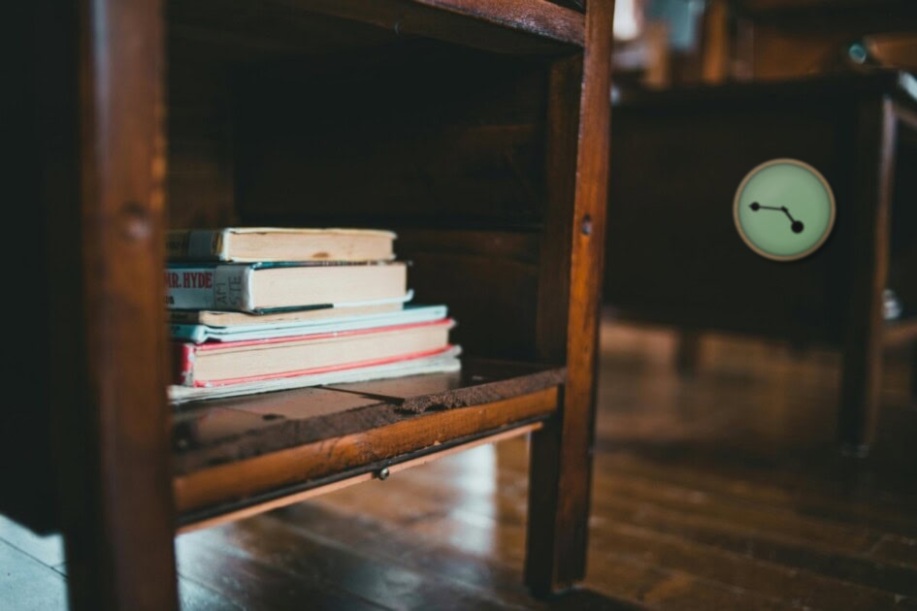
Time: 4h46
